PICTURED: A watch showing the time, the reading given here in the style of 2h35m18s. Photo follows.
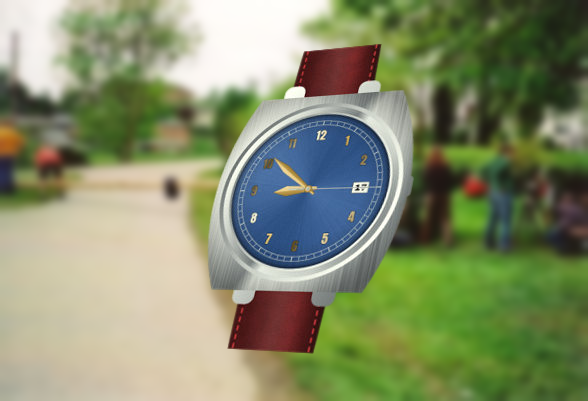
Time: 8h51m15s
